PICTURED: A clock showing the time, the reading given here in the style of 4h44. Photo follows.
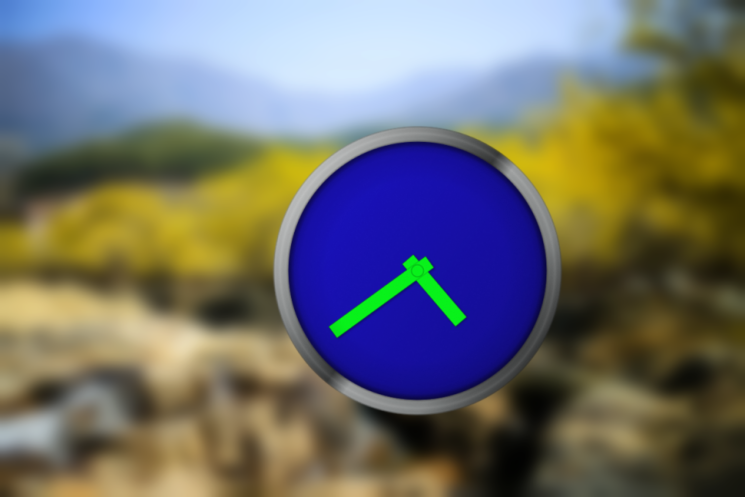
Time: 4h39
